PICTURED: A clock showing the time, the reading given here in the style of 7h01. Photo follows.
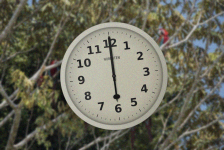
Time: 6h00
